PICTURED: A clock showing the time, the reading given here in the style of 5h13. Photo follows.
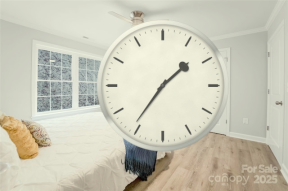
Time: 1h36
